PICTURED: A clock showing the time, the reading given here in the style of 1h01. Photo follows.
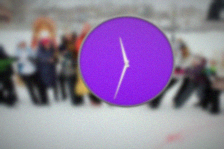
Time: 11h33
